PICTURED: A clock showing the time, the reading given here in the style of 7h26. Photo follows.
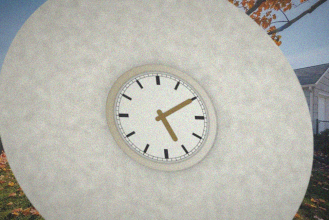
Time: 5h10
